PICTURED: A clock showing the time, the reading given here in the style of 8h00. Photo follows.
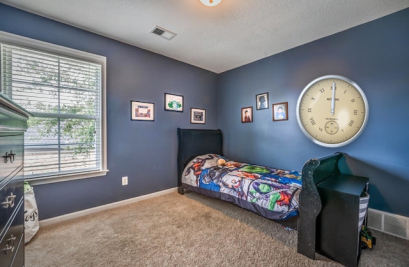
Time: 12h00
